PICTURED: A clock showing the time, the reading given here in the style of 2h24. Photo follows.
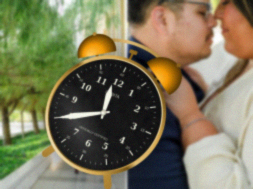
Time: 11h40
